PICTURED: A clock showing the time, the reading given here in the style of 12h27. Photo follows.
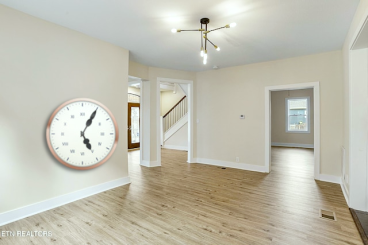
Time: 5h05
